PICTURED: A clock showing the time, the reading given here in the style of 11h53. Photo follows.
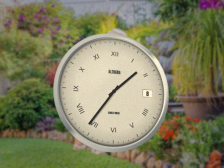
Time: 1h36
